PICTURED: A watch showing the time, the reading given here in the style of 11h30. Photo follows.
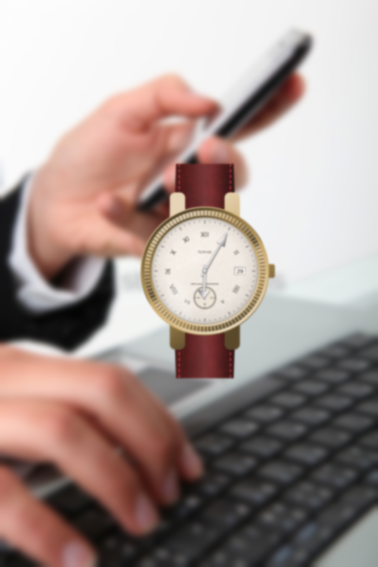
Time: 6h05
